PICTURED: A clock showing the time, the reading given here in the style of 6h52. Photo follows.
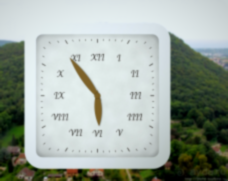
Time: 5h54
